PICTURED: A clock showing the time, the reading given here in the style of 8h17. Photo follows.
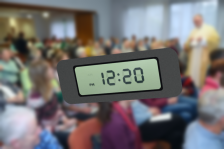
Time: 12h20
